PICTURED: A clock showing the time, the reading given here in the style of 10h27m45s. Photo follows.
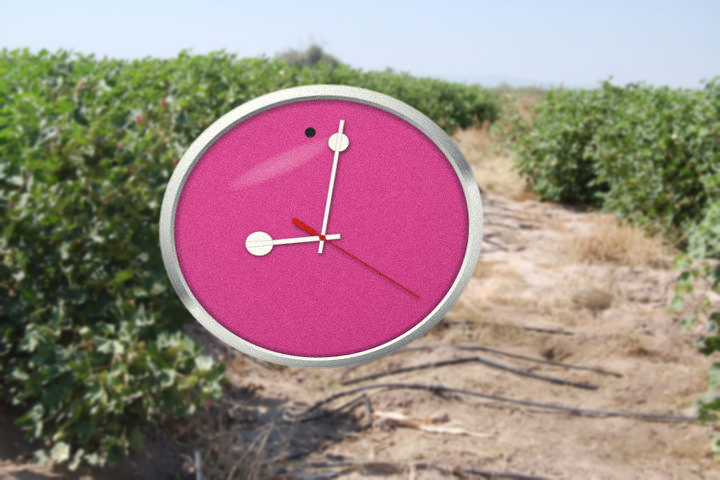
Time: 9h02m22s
